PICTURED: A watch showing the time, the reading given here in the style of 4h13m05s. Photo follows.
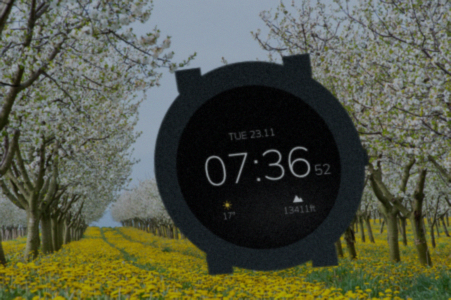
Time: 7h36m52s
